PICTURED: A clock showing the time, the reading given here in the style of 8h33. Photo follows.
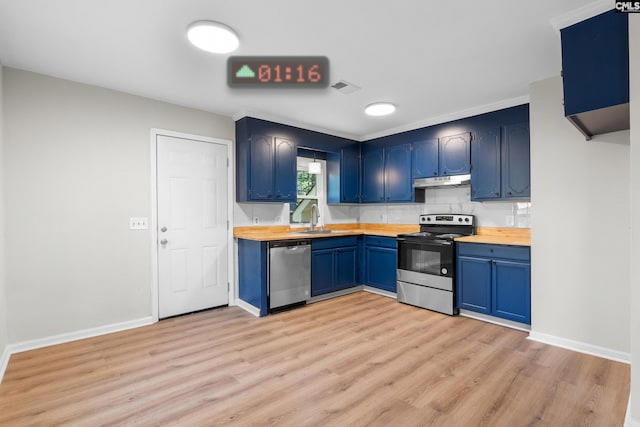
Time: 1h16
